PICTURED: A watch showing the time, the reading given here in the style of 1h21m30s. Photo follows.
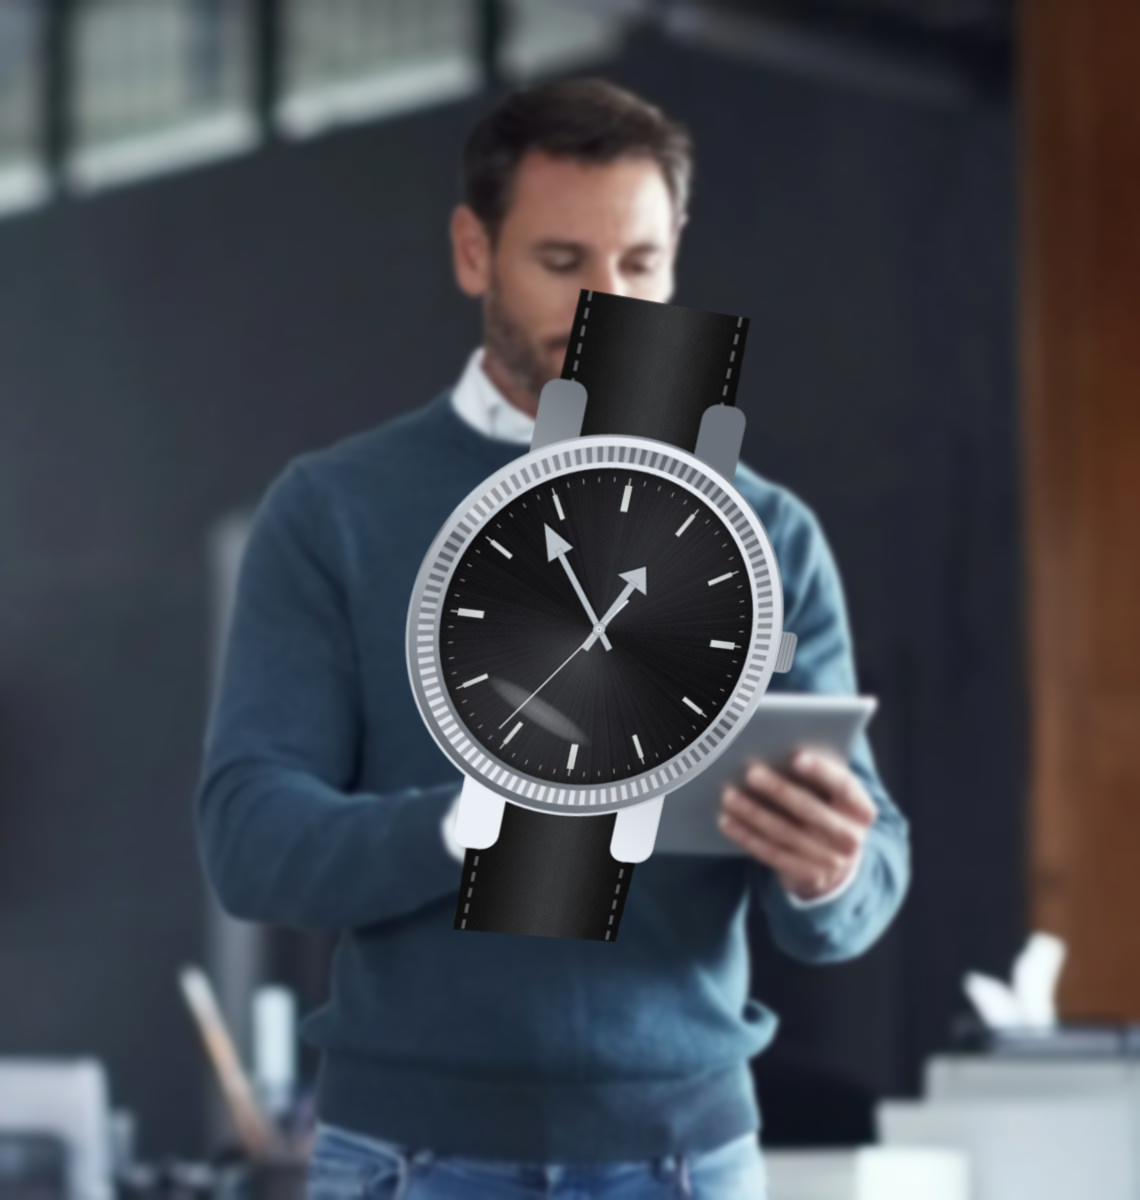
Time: 12h53m36s
